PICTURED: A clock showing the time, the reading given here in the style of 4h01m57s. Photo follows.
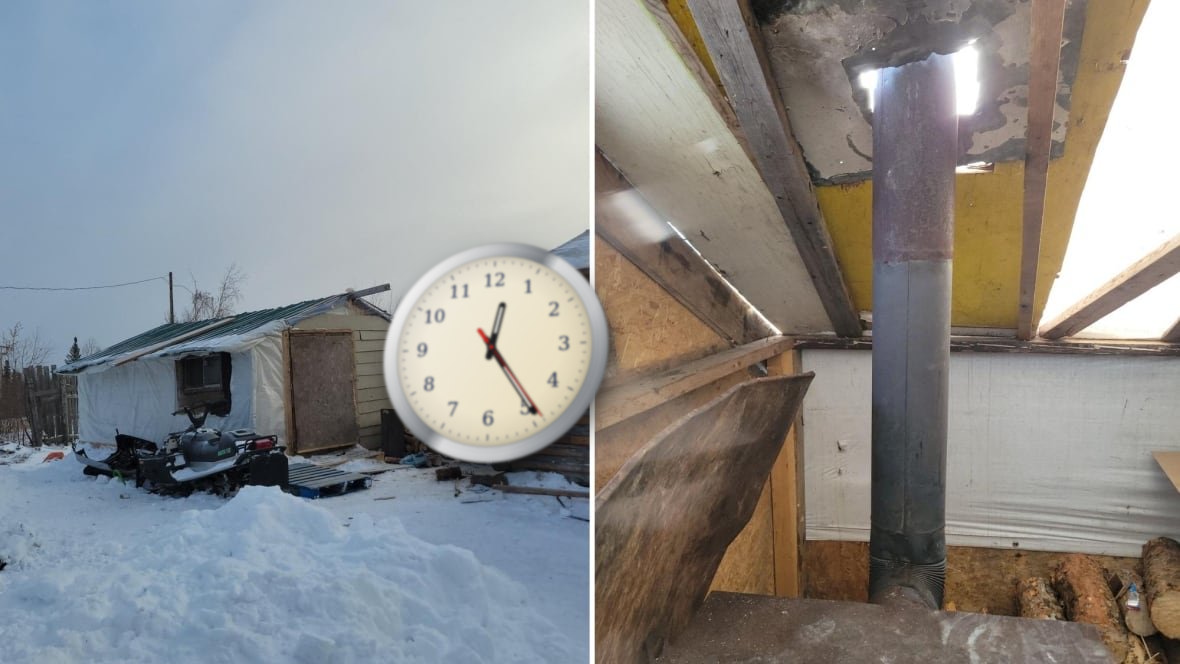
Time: 12h24m24s
